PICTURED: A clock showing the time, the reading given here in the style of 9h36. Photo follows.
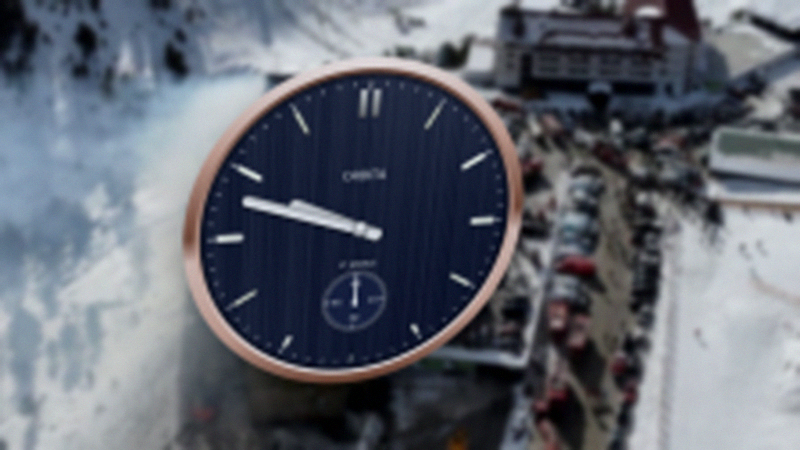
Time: 9h48
